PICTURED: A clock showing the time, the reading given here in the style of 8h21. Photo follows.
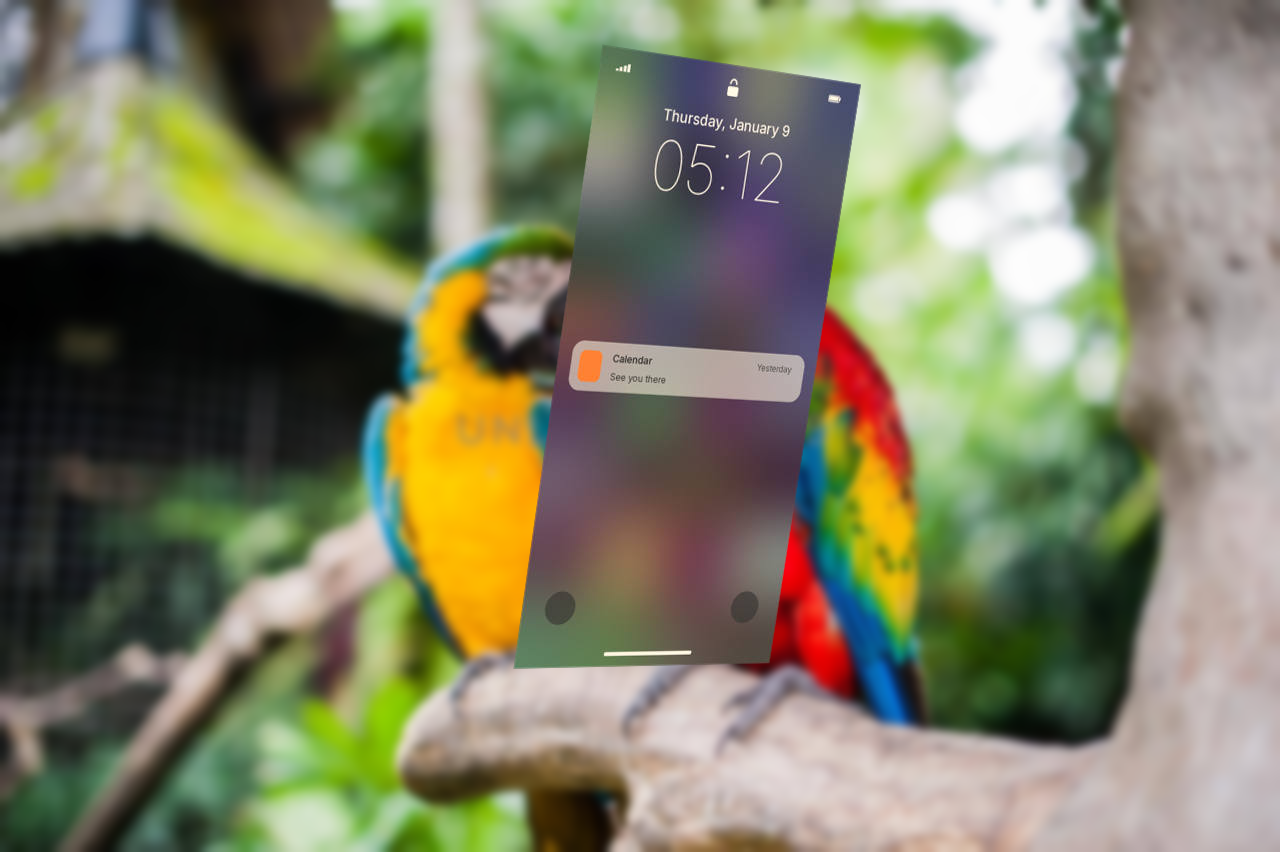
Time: 5h12
